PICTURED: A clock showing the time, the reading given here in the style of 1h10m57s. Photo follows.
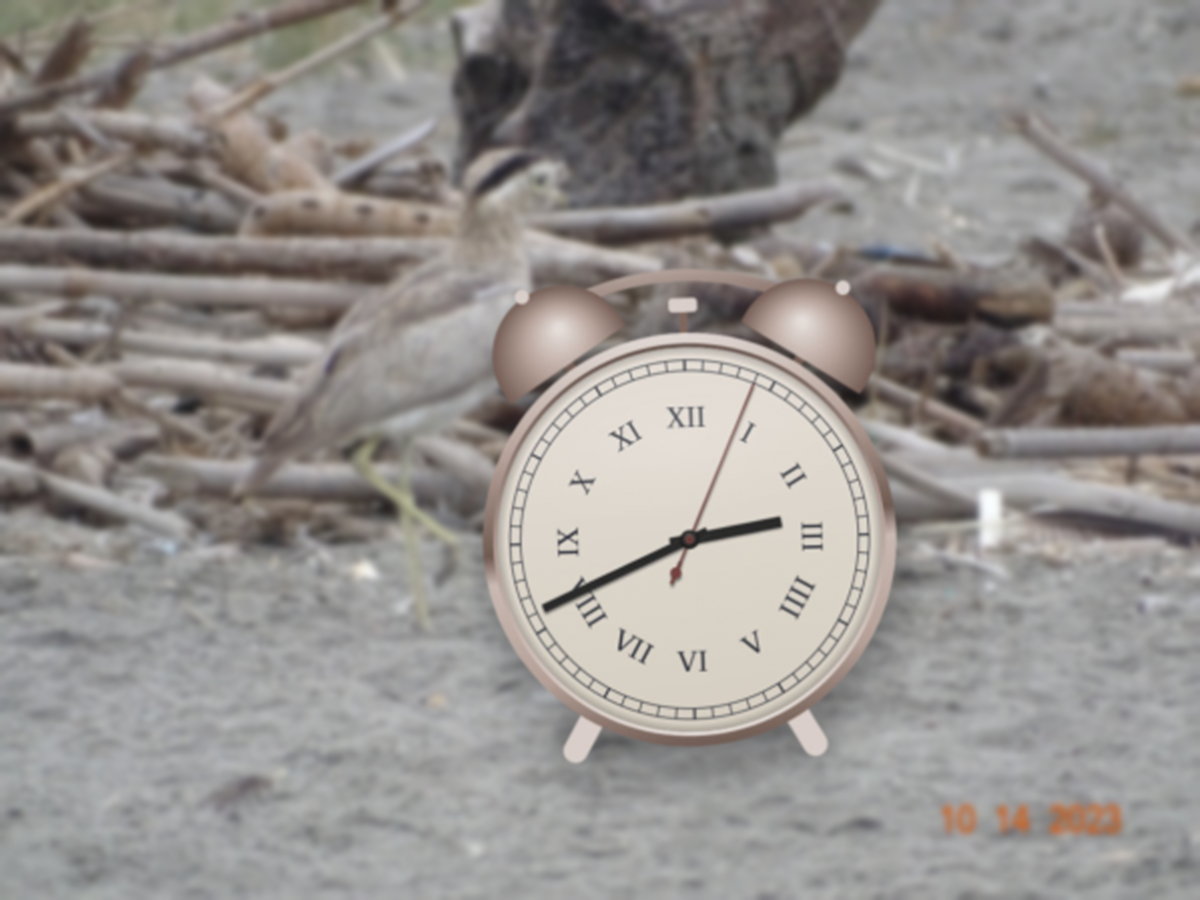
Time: 2h41m04s
